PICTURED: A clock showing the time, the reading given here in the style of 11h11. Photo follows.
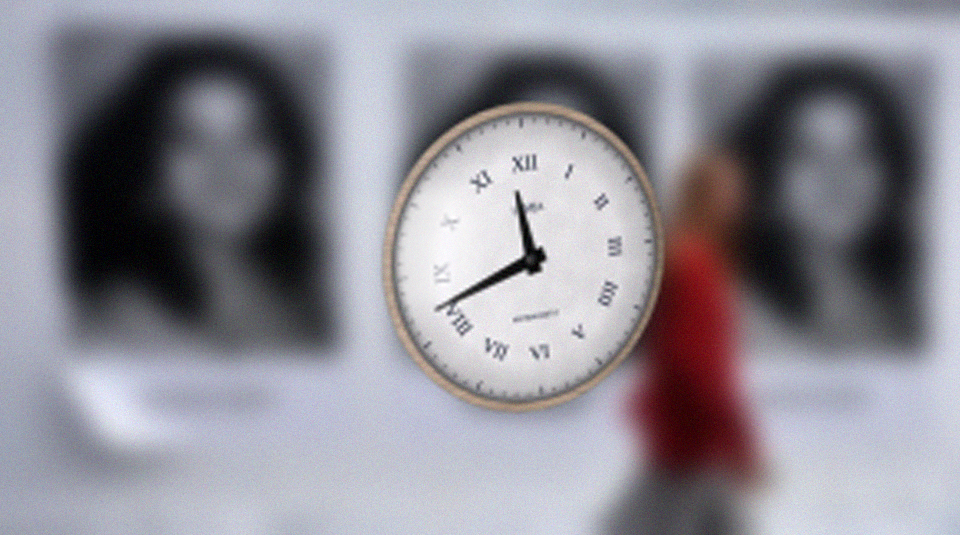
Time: 11h42
